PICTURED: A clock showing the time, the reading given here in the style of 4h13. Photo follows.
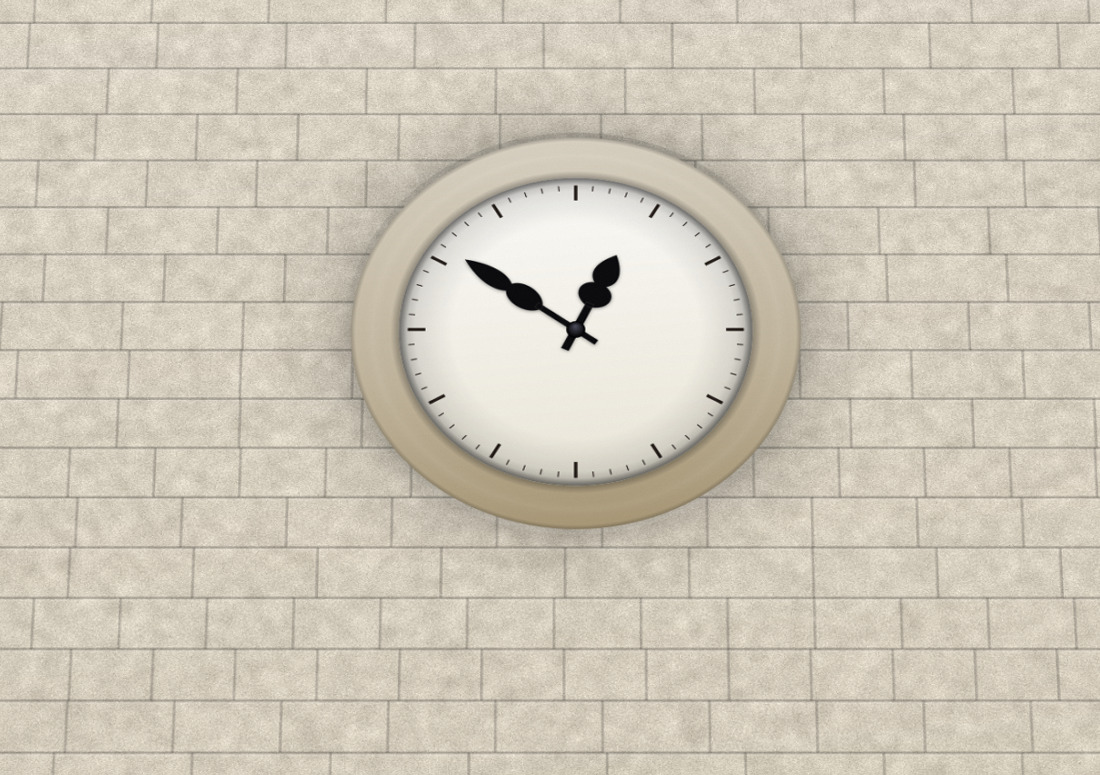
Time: 12h51
